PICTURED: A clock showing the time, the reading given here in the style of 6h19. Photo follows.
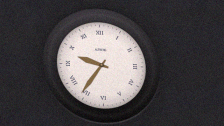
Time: 9h36
